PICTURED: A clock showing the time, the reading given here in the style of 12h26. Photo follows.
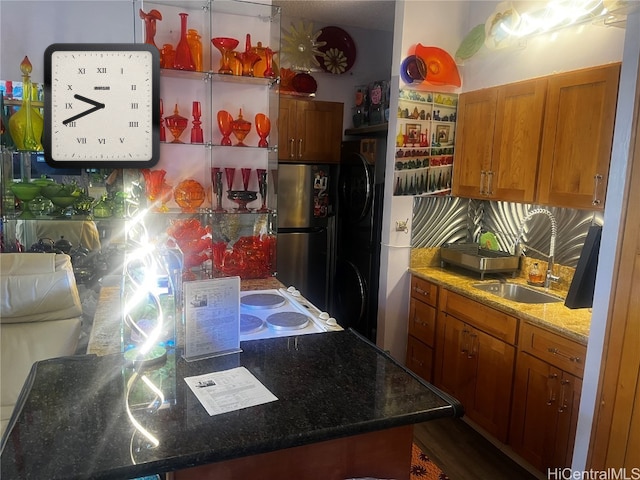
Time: 9h41
